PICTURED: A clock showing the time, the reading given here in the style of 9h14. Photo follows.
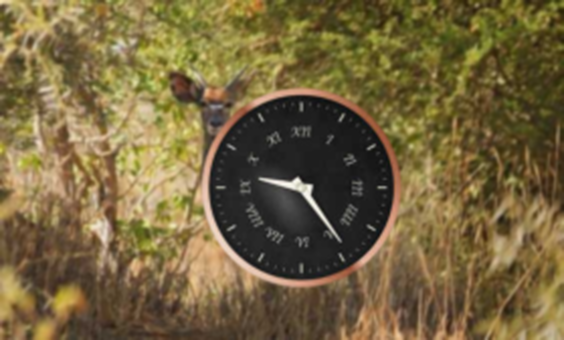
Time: 9h24
